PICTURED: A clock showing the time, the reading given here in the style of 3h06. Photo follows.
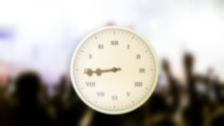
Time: 8h44
